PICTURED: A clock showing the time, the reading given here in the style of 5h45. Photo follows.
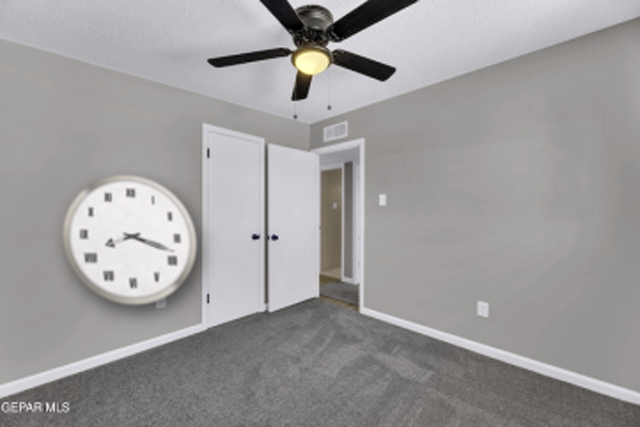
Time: 8h18
